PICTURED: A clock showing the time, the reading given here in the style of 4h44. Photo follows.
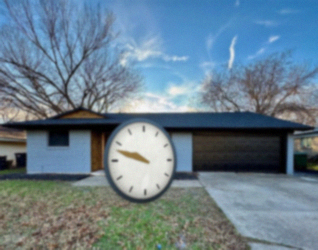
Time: 9h48
